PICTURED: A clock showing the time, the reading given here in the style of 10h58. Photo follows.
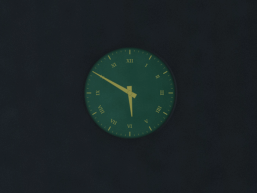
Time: 5h50
